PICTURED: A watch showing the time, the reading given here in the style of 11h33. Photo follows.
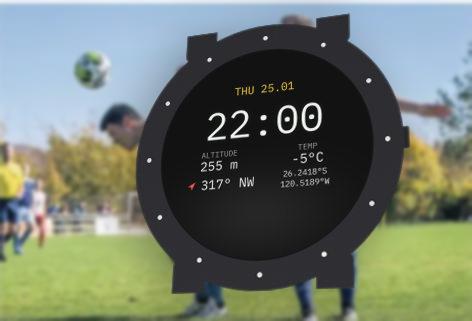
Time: 22h00
